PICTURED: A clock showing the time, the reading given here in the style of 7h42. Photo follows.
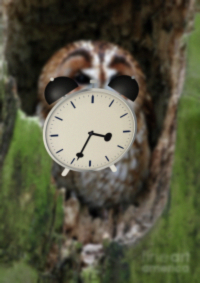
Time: 3h34
